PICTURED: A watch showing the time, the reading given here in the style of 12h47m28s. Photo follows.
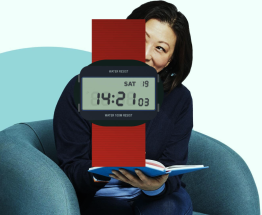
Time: 14h21m03s
